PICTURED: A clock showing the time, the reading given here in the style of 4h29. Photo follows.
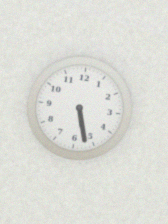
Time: 5h27
